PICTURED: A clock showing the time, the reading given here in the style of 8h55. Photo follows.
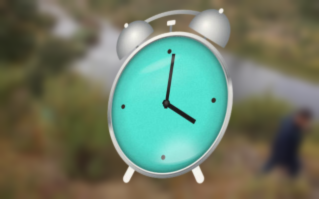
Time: 4h01
